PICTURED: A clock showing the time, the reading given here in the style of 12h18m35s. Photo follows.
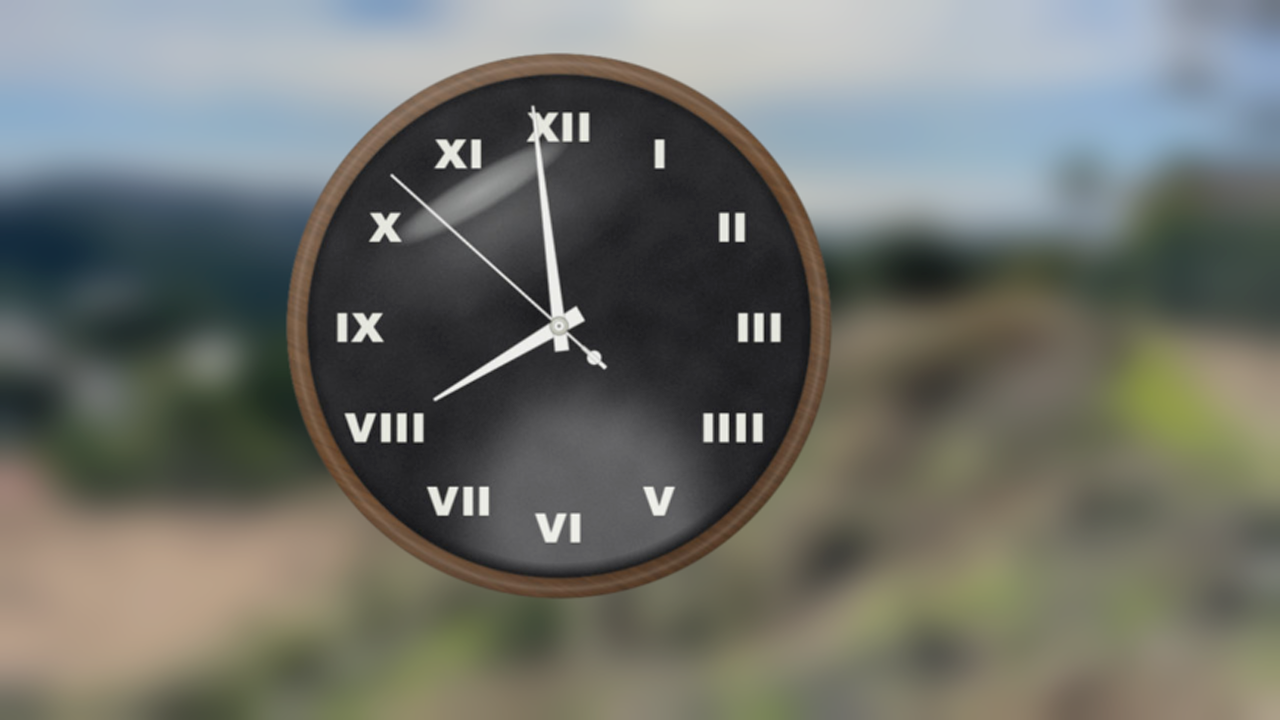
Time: 7h58m52s
